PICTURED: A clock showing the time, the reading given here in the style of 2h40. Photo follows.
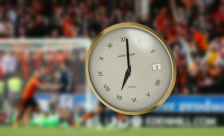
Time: 7h01
